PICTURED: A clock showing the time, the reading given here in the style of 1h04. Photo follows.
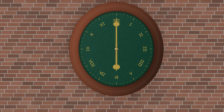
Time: 6h00
